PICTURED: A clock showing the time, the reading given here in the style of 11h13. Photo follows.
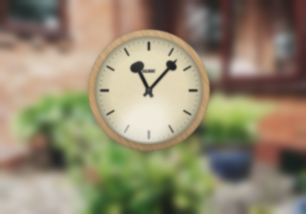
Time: 11h07
